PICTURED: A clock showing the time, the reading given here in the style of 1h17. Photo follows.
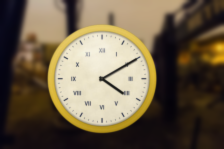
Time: 4h10
